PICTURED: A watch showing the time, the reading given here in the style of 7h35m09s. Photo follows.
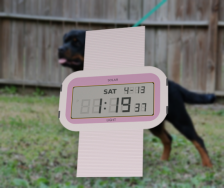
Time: 1h19m37s
